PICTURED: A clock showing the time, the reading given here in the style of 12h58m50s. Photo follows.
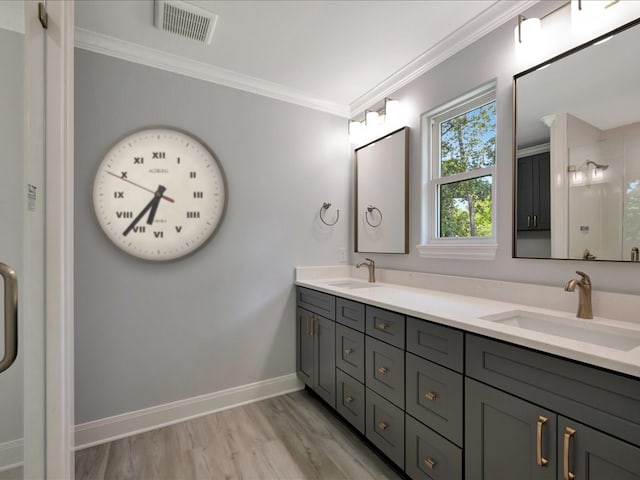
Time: 6h36m49s
